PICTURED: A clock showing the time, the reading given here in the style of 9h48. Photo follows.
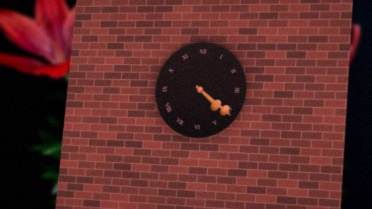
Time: 4h21
